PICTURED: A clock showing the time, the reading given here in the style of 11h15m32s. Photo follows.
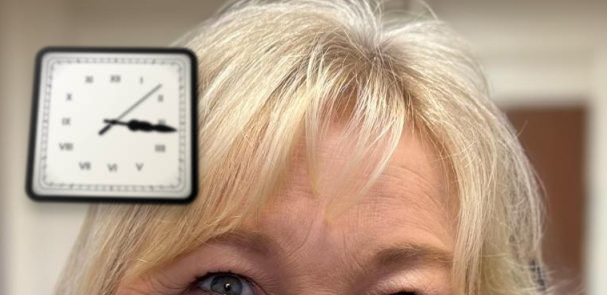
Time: 3h16m08s
